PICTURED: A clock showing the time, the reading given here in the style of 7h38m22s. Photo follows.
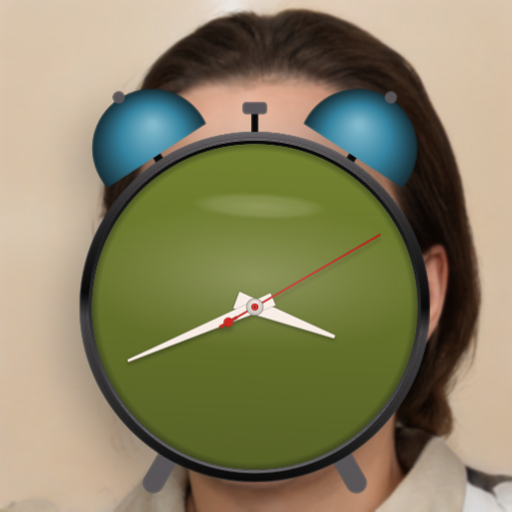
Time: 3h41m10s
